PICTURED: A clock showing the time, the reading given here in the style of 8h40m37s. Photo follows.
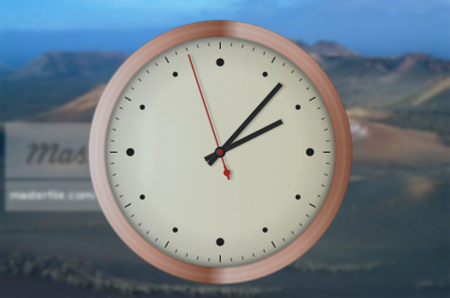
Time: 2h06m57s
